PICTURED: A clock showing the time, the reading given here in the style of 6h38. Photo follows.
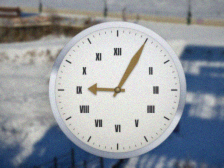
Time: 9h05
